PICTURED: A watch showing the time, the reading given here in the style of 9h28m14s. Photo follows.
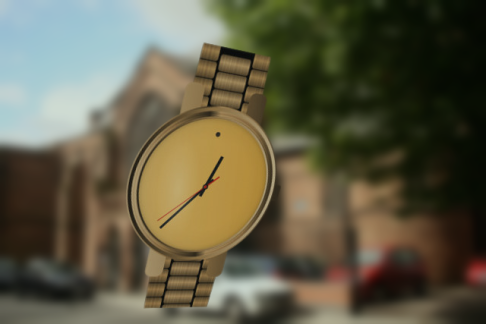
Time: 12h36m38s
